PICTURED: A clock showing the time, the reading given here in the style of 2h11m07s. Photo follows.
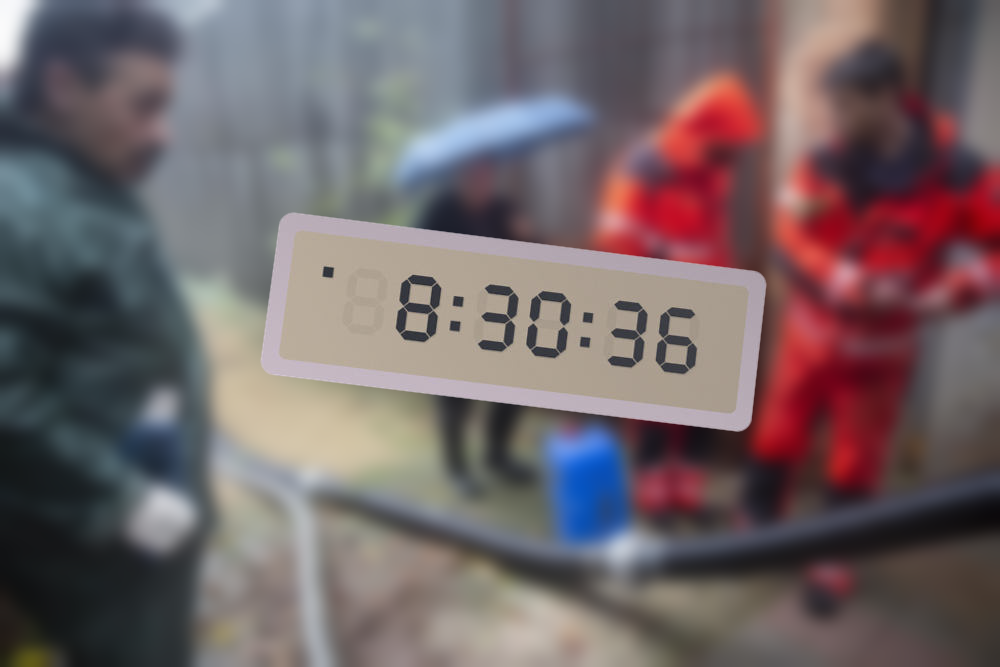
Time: 8h30m36s
